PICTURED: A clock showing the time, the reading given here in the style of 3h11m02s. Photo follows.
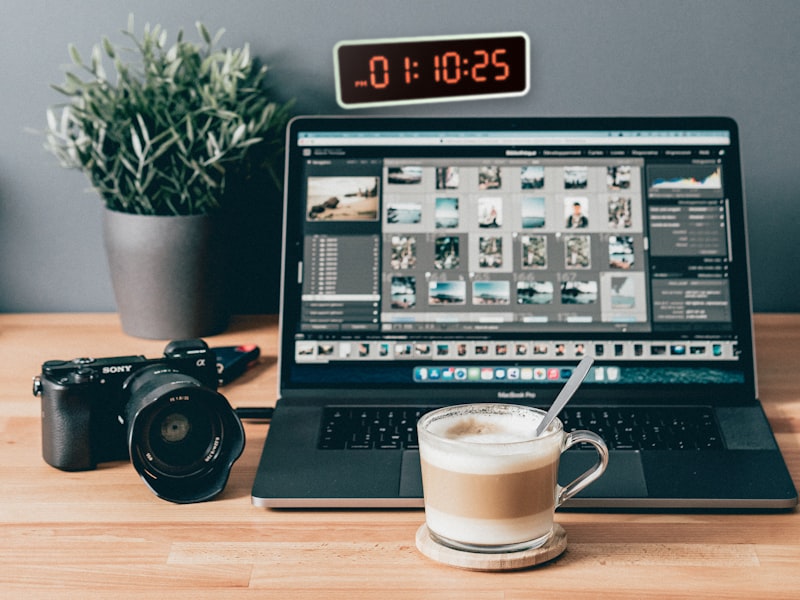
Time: 1h10m25s
